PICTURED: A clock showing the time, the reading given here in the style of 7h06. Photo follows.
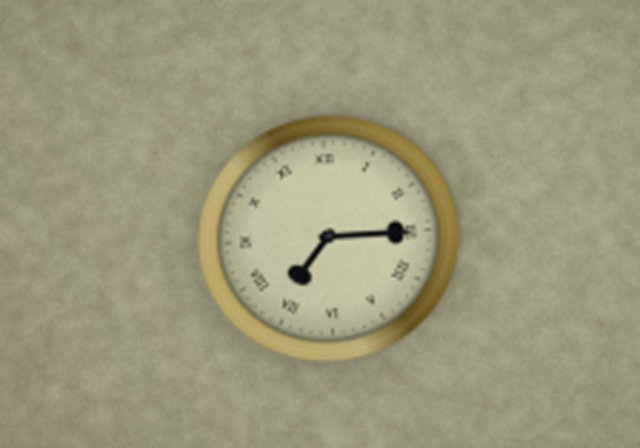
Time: 7h15
